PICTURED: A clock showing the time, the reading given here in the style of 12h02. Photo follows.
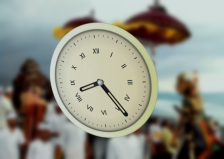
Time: 8h24
